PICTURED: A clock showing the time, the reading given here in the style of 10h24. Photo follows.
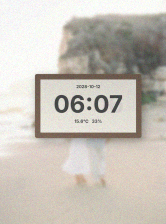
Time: 6h07
